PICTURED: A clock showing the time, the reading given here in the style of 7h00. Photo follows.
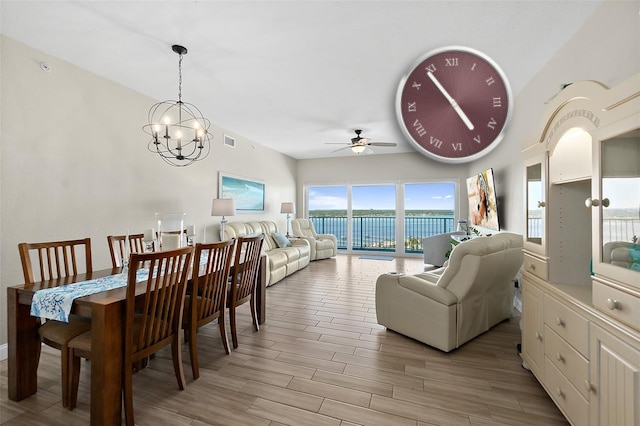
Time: 4h54
